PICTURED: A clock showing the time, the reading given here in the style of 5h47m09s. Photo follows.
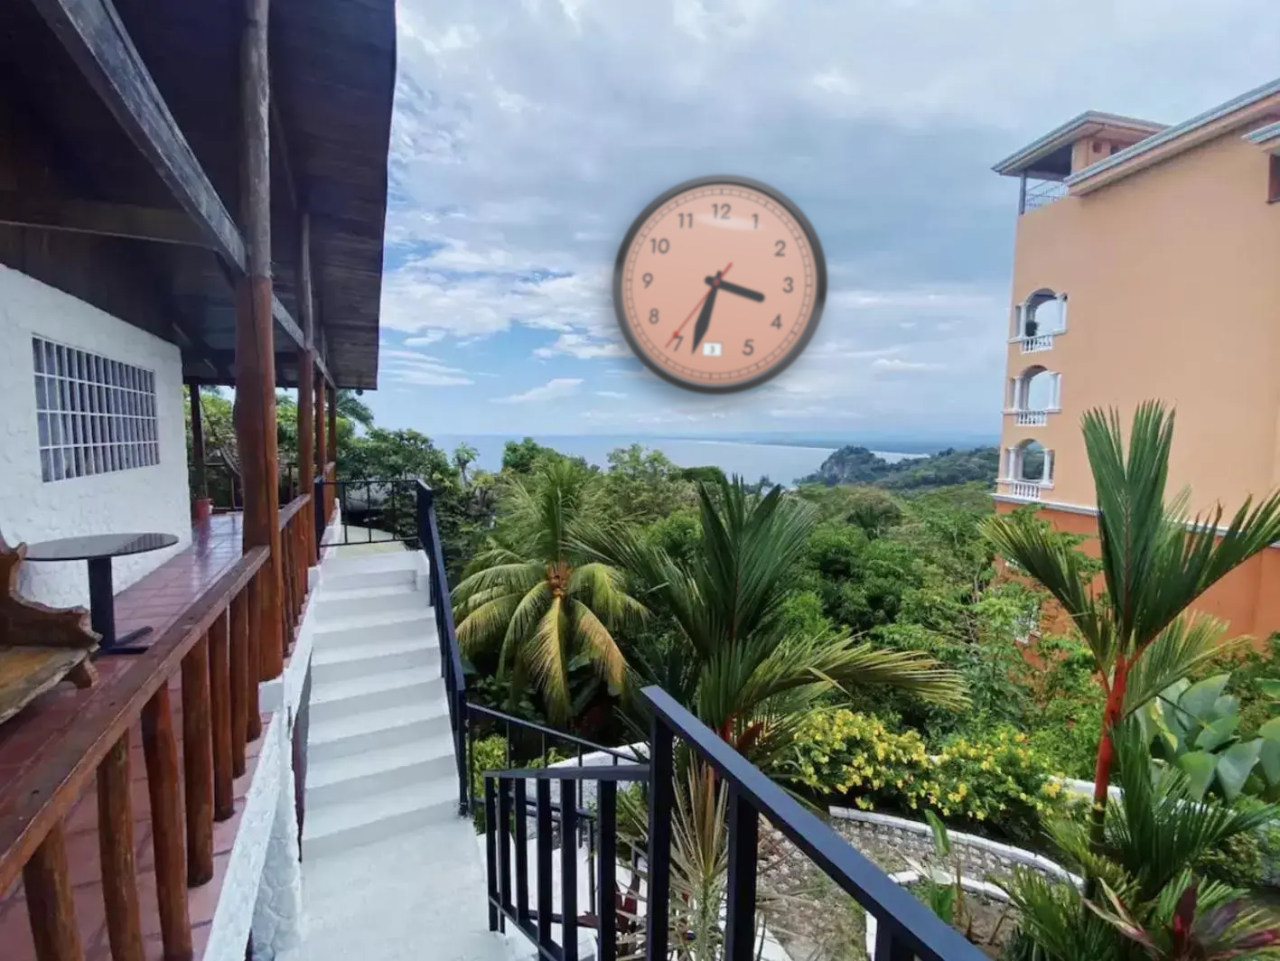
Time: 3h32m36s
